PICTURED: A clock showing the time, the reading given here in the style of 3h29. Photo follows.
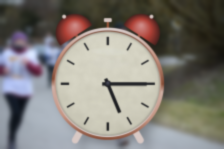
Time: 5h15
